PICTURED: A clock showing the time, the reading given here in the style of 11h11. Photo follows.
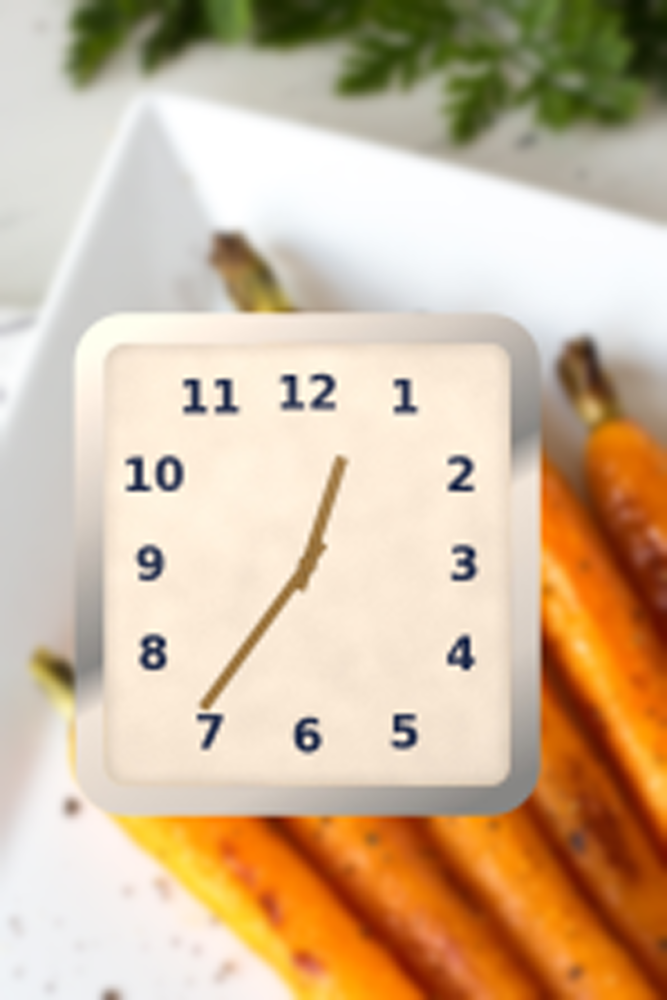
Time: 12h36
